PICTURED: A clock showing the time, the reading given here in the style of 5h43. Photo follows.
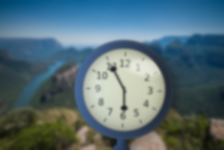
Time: 5h55
